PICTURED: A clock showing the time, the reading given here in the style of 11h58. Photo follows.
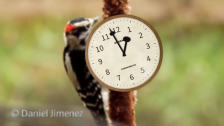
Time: 12h58
